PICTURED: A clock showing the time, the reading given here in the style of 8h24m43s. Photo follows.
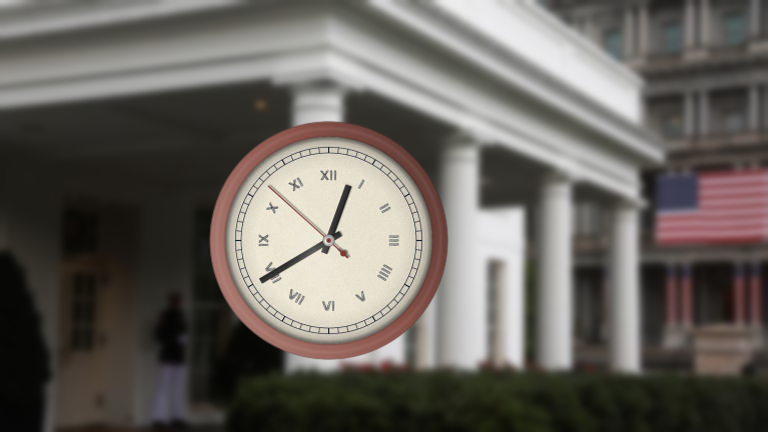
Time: 12h39m52s
